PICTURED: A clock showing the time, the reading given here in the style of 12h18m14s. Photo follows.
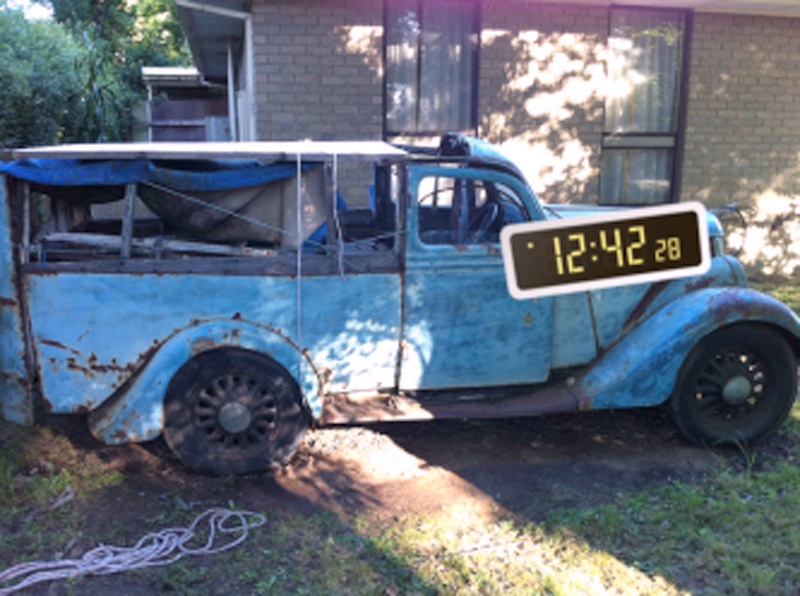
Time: 12h42m28s
